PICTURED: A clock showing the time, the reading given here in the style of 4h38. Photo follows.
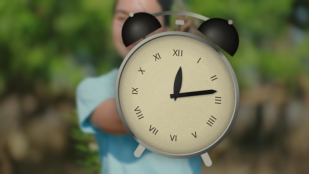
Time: 12h13
